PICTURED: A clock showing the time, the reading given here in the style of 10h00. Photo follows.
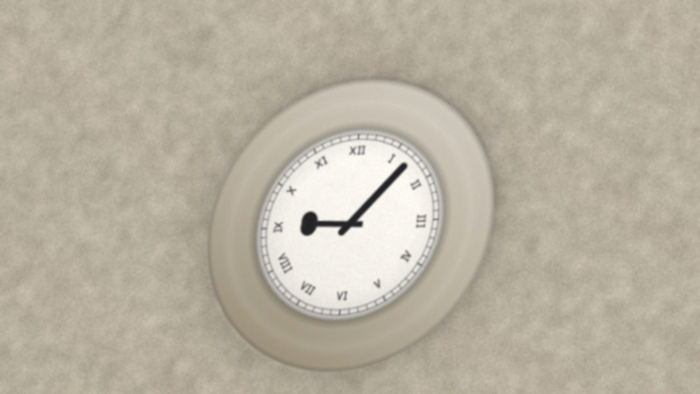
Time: 9h07
